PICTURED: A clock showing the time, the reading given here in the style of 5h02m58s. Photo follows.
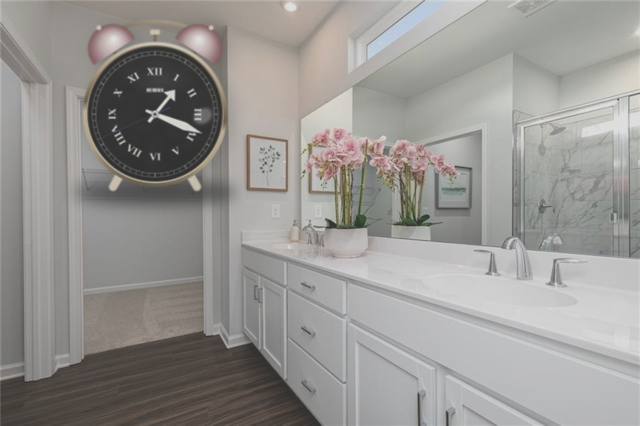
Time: 1h18m41s
